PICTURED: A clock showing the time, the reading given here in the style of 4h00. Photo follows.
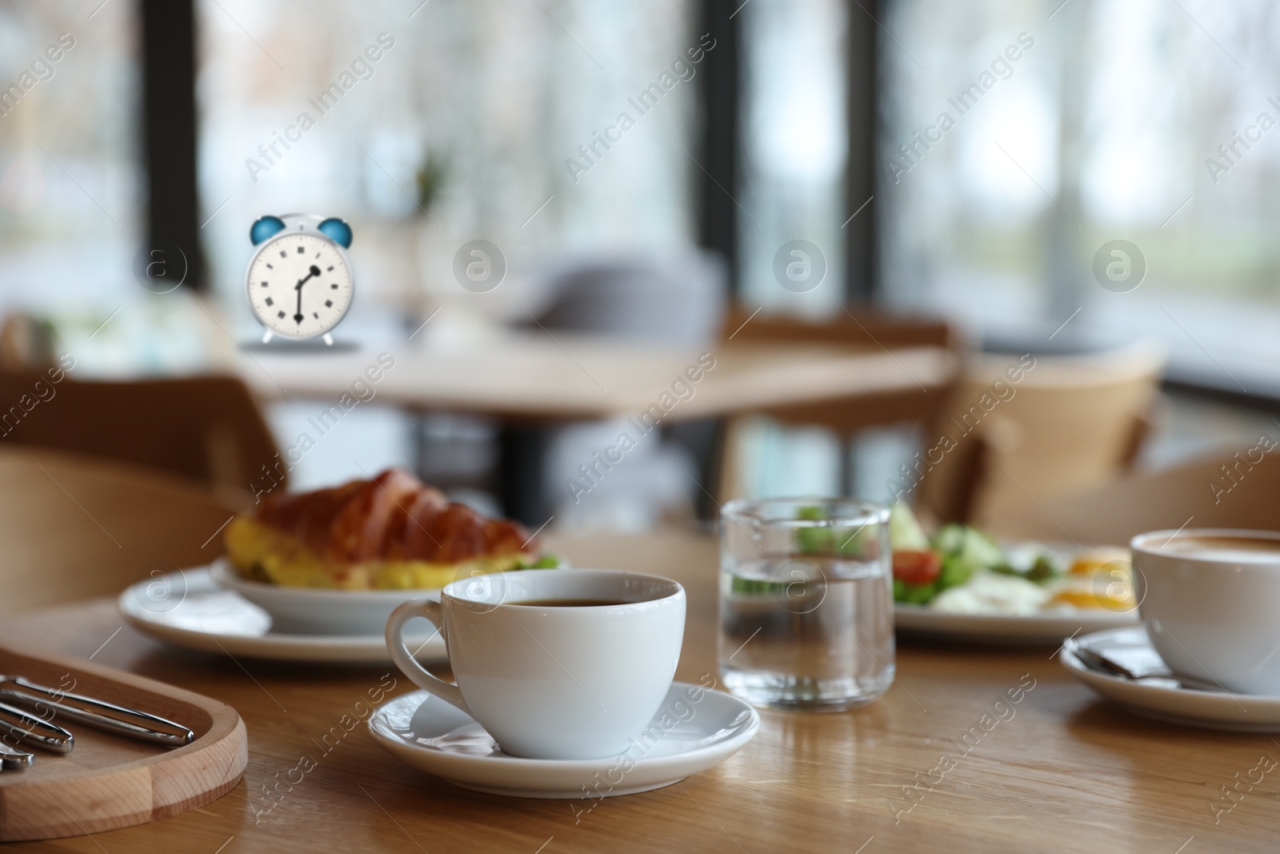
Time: 1h30
